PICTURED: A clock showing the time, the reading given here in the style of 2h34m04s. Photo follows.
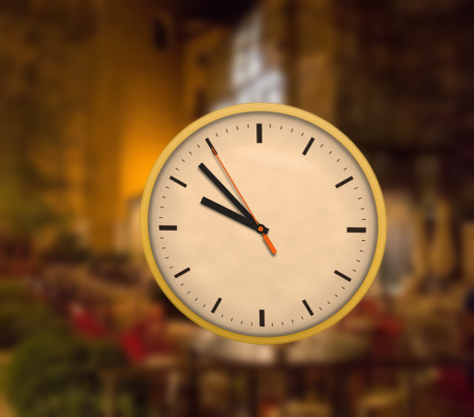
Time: 9h52m55s
